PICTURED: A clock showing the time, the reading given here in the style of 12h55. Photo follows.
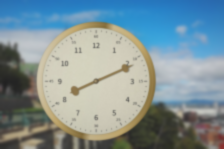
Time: 8h11
